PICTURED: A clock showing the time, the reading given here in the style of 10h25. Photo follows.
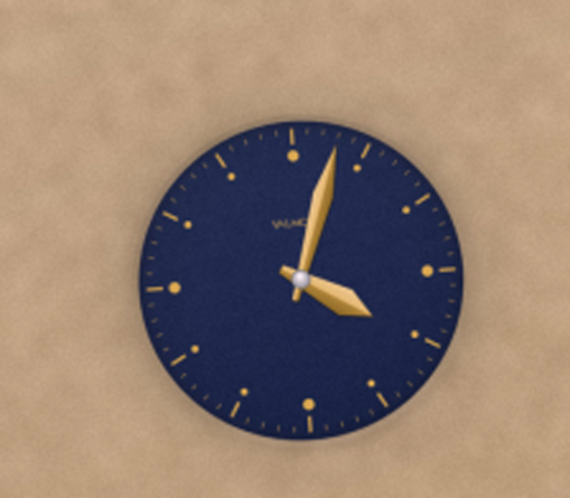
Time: 4h03
